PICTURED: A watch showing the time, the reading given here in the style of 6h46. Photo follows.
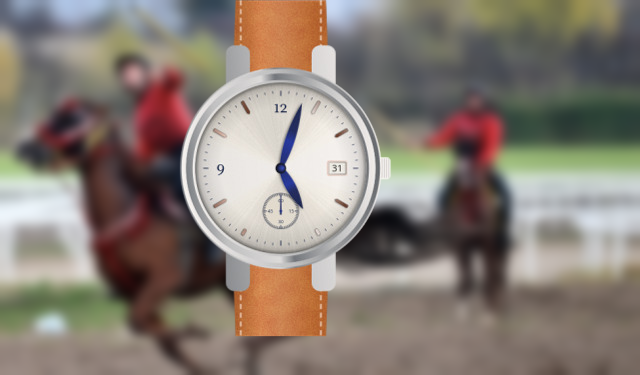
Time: 5h03
